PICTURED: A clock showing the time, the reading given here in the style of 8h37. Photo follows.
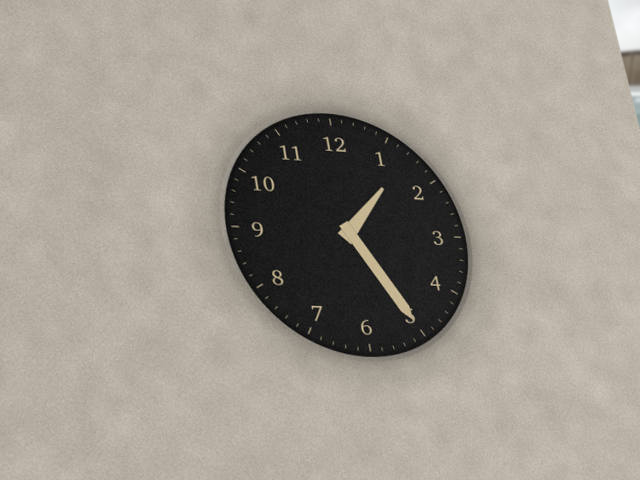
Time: 1h25
